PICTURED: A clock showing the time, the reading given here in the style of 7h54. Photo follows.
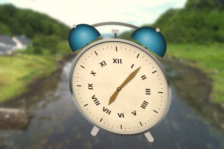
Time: 7h07
